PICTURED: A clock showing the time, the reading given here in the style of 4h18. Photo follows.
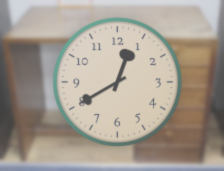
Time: 12h40
